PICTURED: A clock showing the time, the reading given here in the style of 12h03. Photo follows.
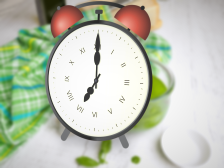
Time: 7h00
